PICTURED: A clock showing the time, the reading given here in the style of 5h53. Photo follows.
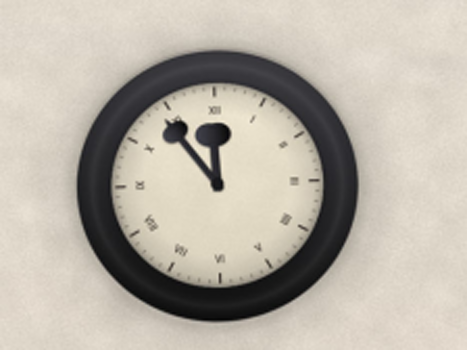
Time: 11h54
